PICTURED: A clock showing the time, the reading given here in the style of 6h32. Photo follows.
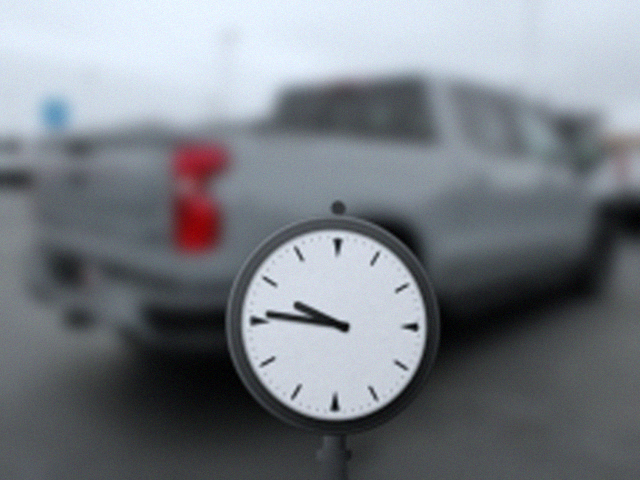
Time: 9h46
